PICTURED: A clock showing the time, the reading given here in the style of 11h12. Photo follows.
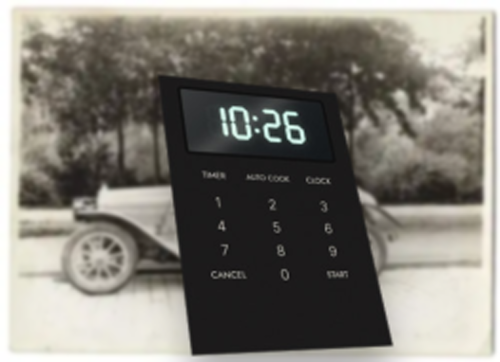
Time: 10h26
